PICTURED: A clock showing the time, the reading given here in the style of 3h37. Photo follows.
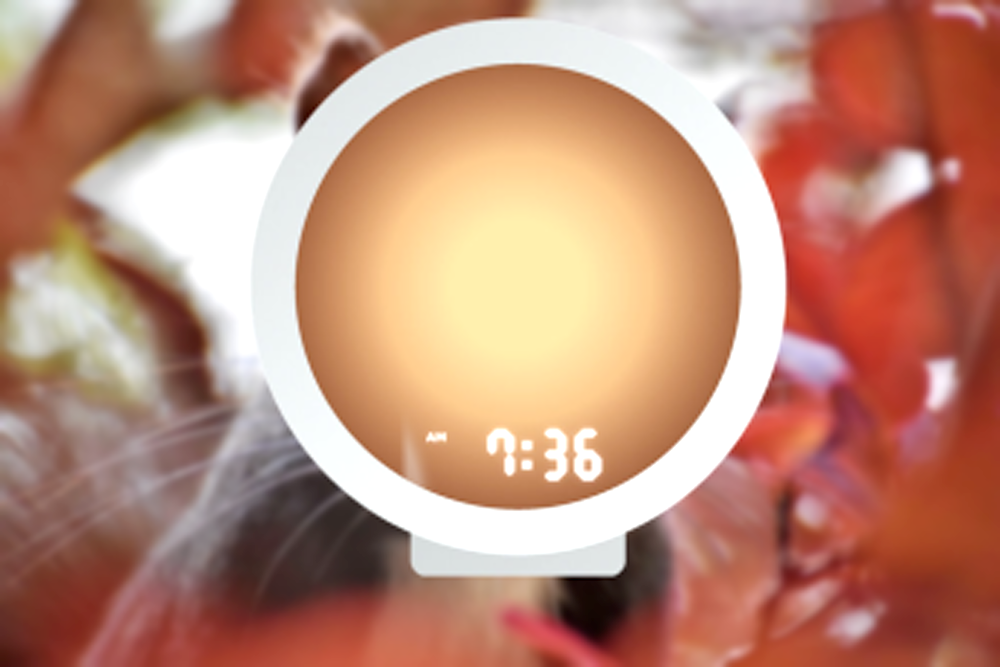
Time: 7h36
